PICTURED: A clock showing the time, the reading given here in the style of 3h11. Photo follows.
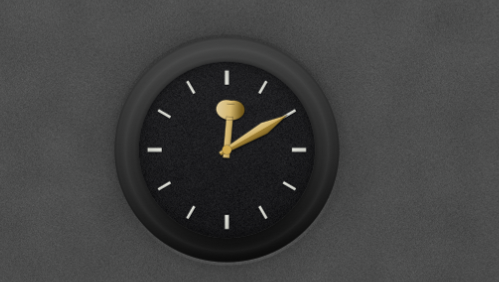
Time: 12h10
